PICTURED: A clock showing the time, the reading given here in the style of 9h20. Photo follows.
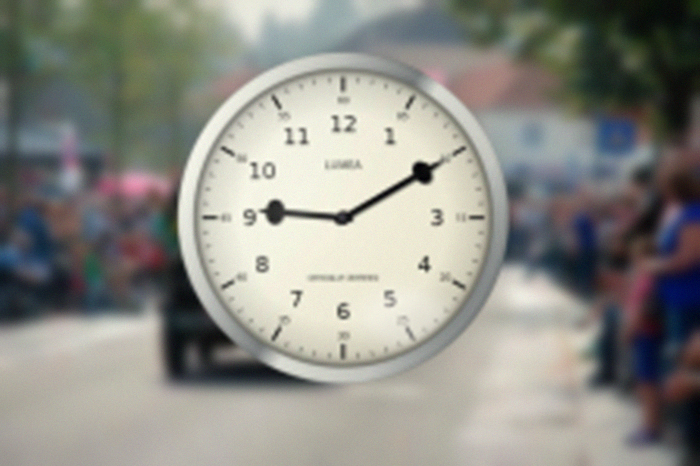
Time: 9h10
